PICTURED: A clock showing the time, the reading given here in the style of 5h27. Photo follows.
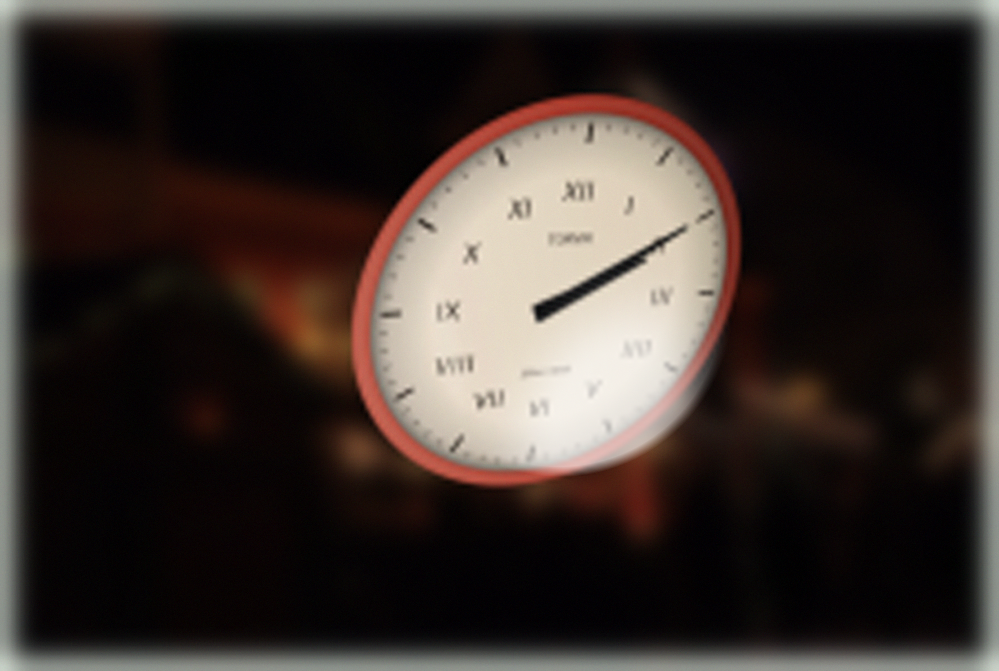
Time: 2h10
